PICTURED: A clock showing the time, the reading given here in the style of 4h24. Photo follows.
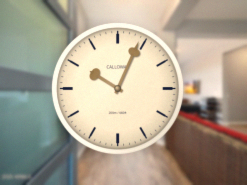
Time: 10h04
